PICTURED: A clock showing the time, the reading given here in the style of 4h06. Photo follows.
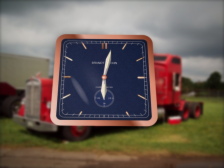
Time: 6h02
